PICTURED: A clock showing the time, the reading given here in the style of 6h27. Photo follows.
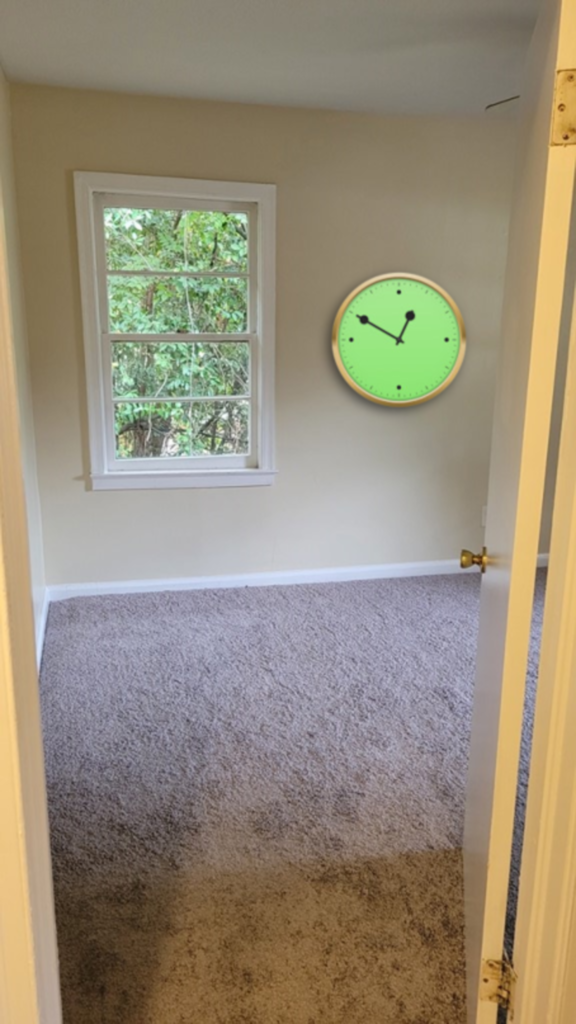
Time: 12h50
